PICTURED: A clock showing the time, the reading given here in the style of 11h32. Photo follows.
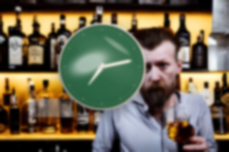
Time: 7h13
